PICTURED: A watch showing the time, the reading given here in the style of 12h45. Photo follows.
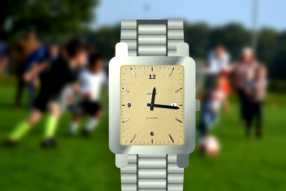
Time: 12h16
